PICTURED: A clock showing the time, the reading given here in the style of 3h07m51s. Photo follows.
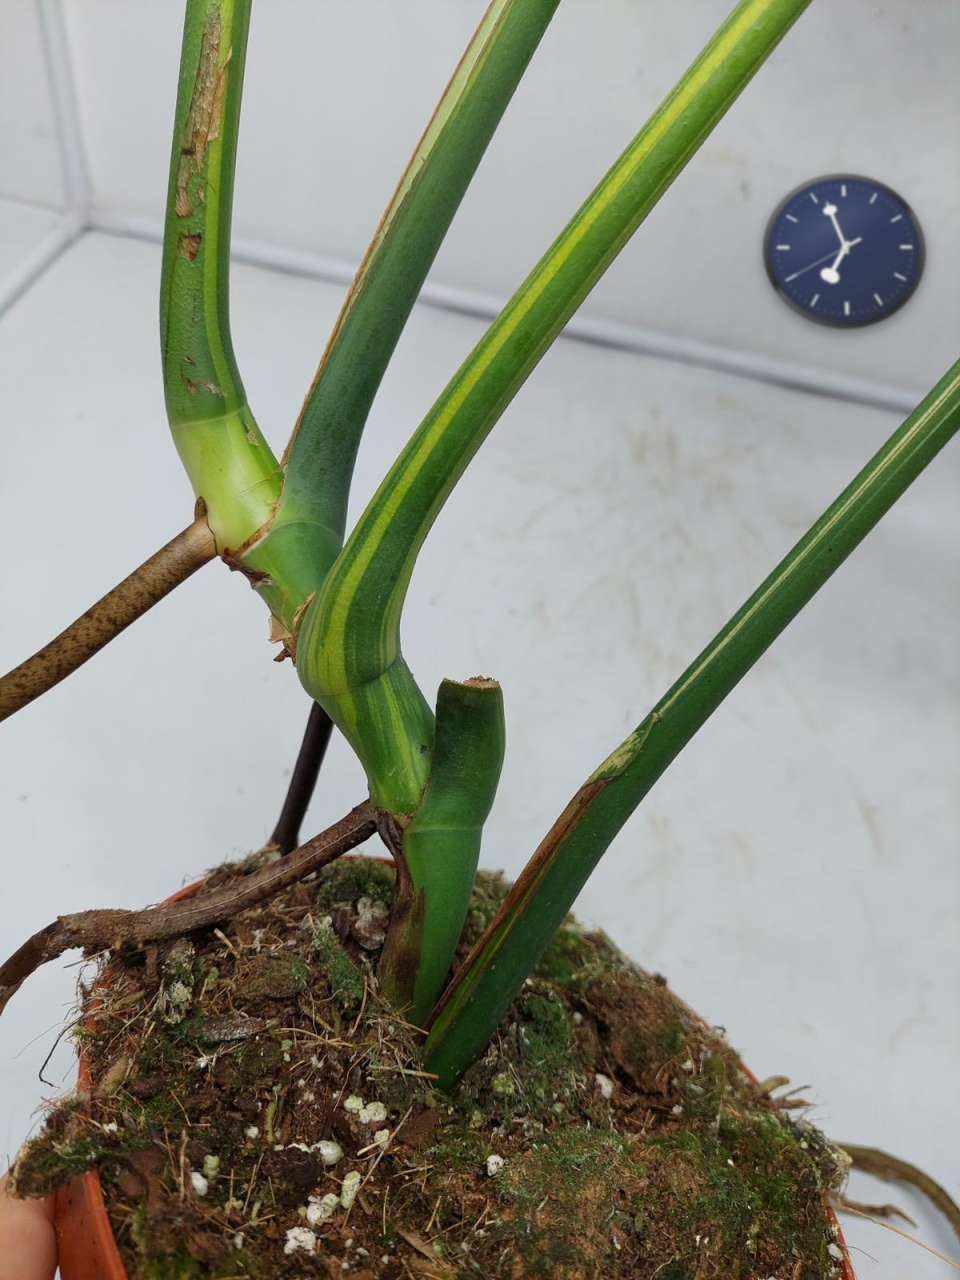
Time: 6h56m40s
